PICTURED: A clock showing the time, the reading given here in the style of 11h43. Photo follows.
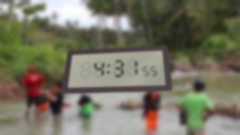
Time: 4h31
